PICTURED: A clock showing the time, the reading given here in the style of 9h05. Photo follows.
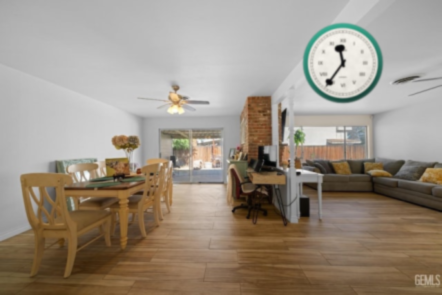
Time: 11h36
